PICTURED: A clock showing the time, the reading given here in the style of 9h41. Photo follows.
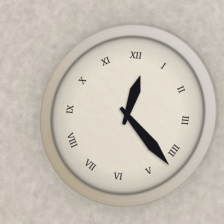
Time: 12h22
